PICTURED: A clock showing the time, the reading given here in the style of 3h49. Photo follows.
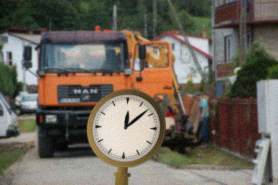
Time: 12h08
